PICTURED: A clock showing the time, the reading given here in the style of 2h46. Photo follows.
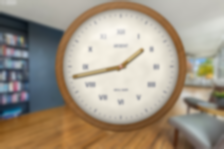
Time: 1h43
